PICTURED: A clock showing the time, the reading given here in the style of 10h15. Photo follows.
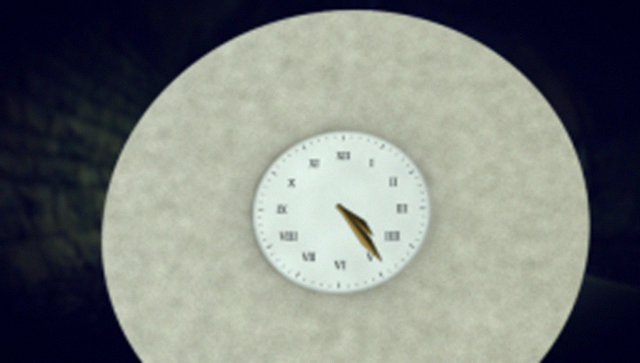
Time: 4h24
